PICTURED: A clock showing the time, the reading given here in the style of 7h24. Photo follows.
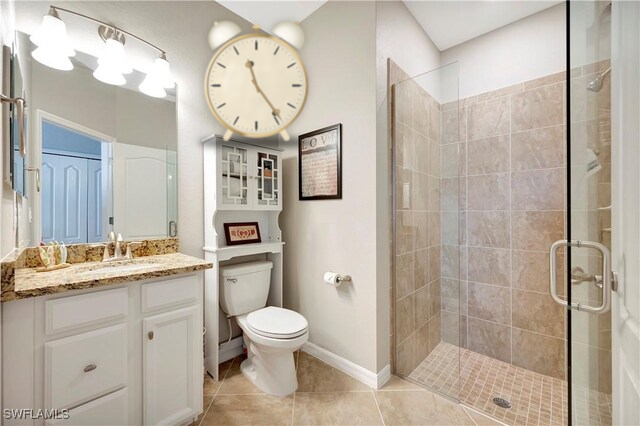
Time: 11h24
